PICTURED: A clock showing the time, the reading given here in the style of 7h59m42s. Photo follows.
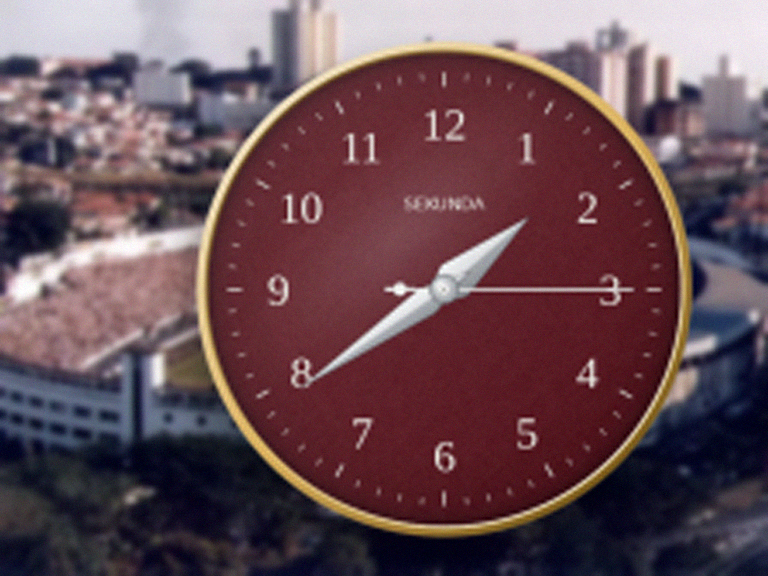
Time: 1h39m15s
